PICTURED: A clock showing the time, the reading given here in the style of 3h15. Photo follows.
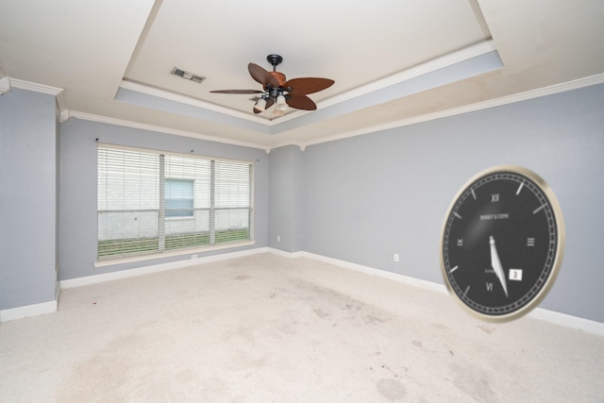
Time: 5h26
